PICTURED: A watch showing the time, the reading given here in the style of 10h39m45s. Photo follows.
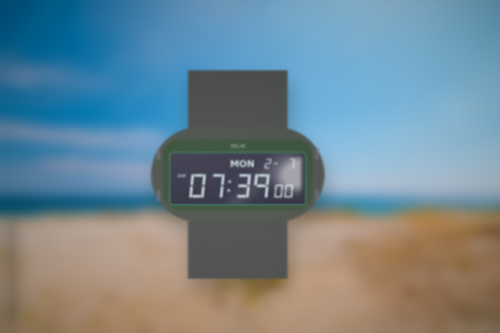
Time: 7h39m00s
